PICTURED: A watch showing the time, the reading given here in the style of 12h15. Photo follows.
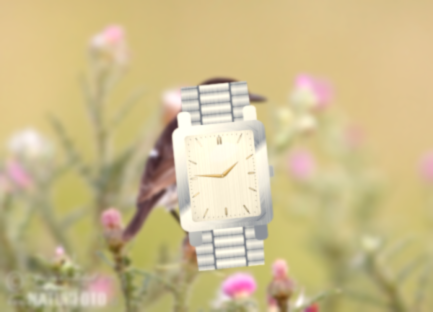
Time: 1h46
